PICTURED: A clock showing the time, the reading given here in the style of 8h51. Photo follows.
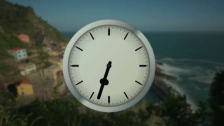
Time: 6h33
